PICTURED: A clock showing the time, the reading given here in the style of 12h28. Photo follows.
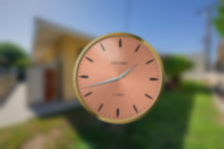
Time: 1h42
